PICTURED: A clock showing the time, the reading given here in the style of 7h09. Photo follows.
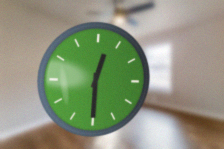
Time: 12h30
